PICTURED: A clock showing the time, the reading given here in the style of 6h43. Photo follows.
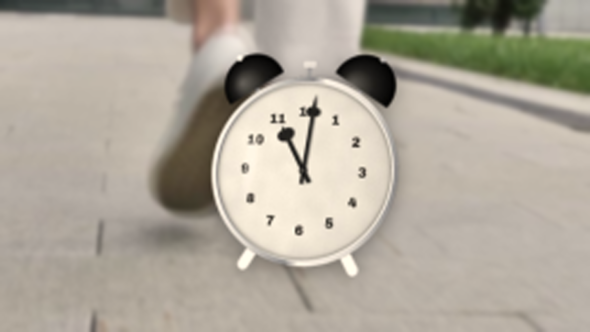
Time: 11h01
